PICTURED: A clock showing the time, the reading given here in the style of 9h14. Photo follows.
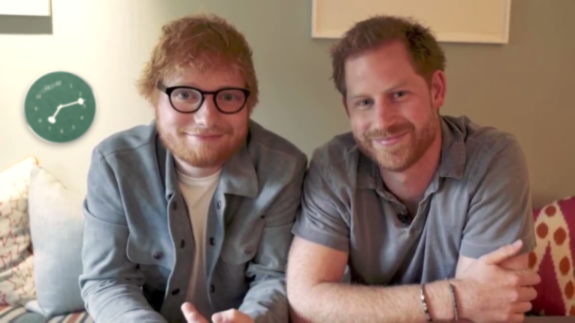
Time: 7h13
